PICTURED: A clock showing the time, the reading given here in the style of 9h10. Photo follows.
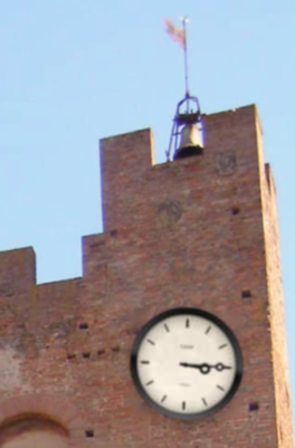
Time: 3h15
